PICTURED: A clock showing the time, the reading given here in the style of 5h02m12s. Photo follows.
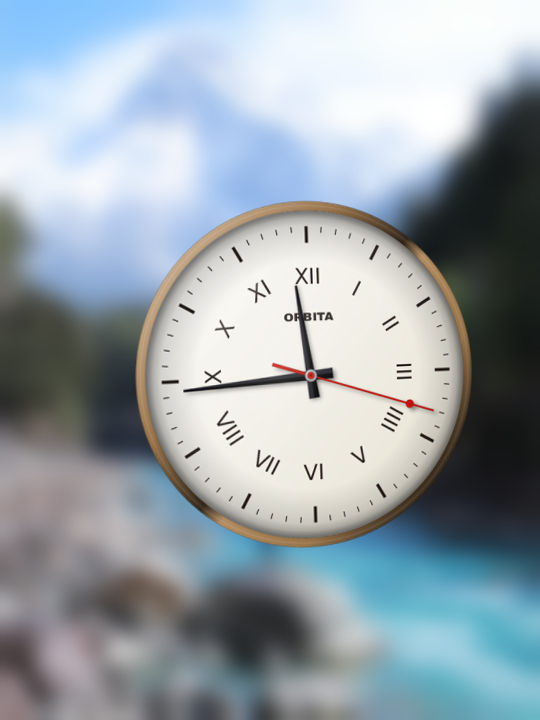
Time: 11h44m18s
